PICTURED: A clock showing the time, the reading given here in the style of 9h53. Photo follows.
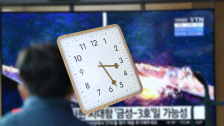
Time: 3h27
